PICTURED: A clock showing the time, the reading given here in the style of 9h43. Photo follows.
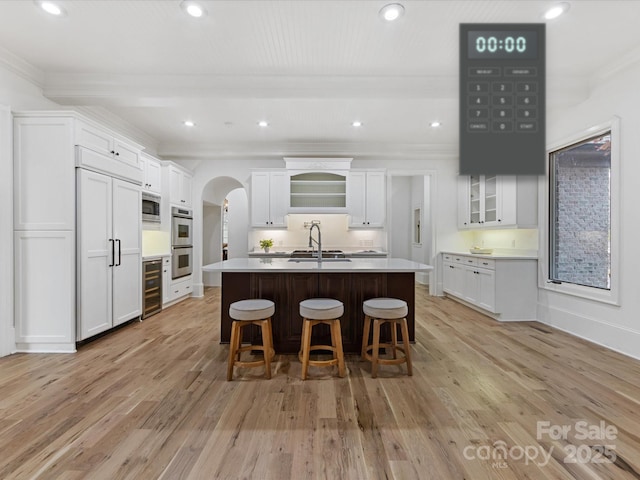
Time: 0h00
